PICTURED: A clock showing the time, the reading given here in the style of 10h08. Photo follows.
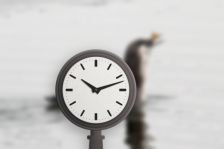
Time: 10h12
